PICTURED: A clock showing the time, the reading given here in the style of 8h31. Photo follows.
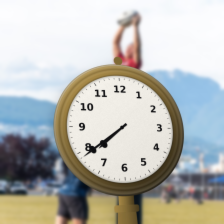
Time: 7h39
